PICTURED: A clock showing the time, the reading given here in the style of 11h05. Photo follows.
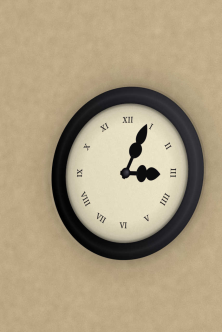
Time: 3h04
